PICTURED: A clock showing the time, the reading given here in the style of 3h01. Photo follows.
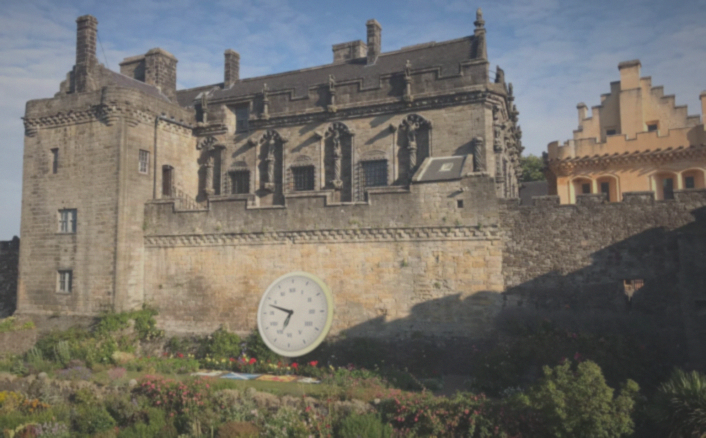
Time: 6h48
